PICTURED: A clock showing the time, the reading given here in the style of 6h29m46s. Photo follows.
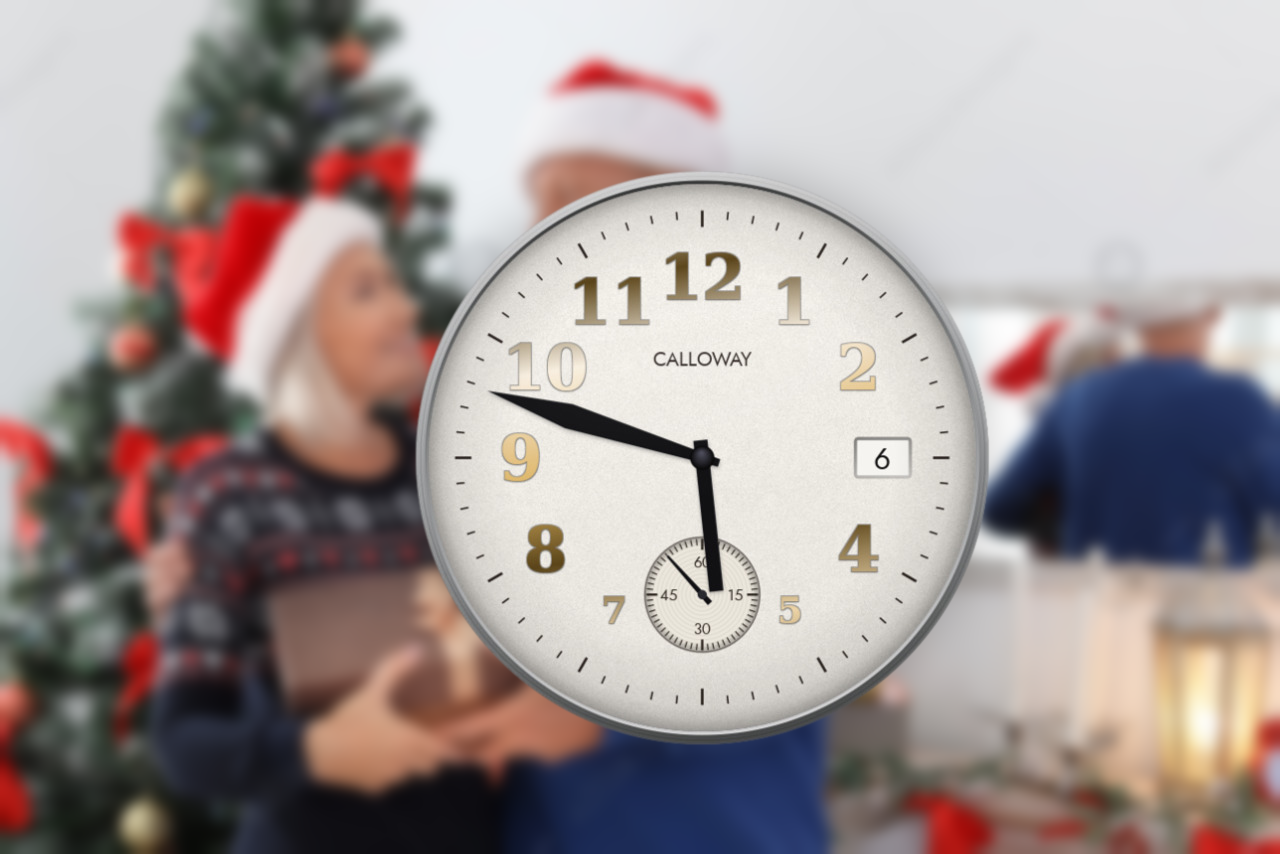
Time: 5h47m53s
